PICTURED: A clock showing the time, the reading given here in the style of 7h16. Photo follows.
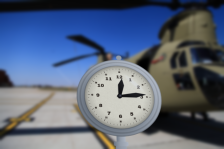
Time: 12h14
